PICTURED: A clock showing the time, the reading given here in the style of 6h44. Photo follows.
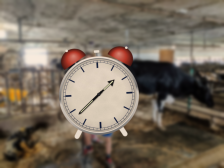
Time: 1h38
